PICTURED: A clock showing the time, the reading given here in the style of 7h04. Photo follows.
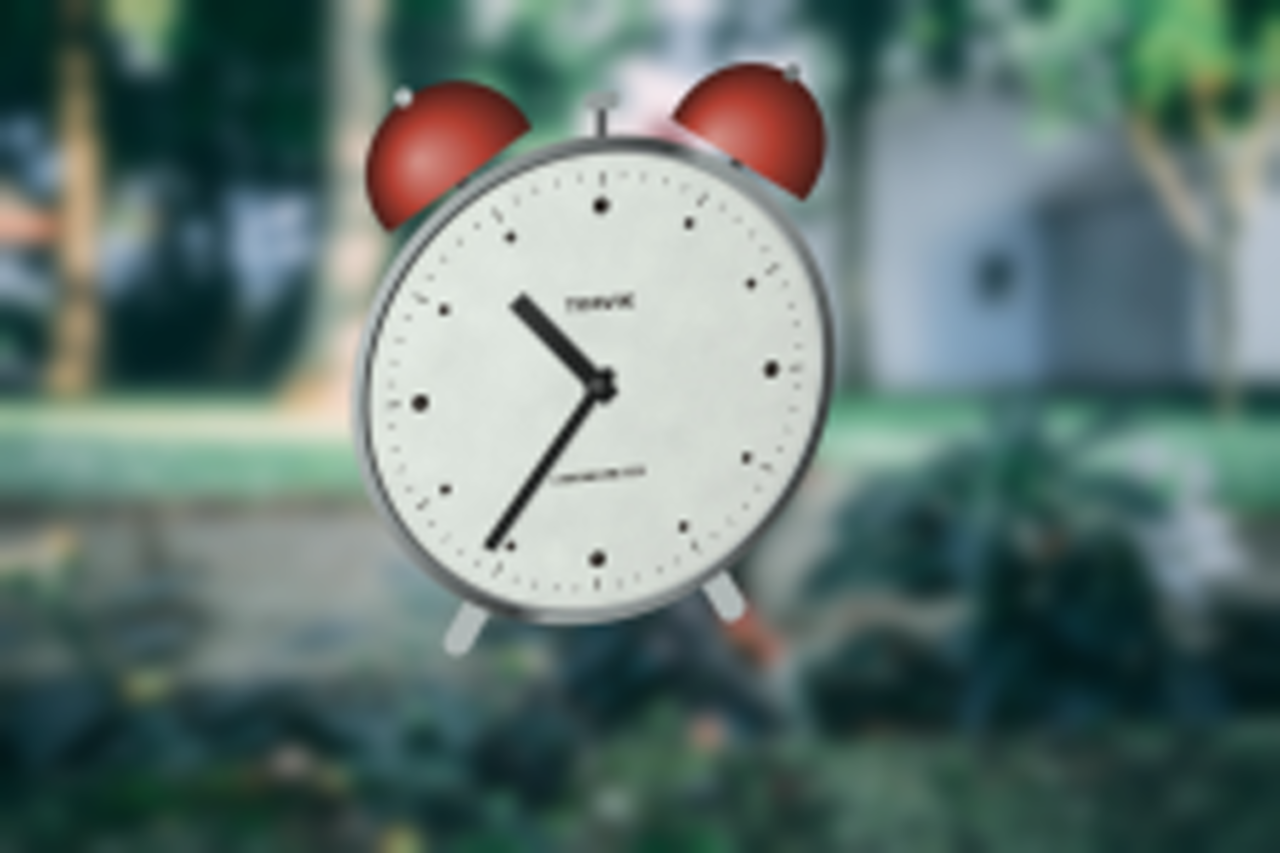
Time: 10h36
